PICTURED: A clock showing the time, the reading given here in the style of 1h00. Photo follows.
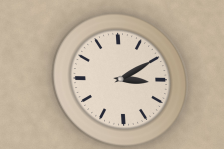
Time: 3h10
